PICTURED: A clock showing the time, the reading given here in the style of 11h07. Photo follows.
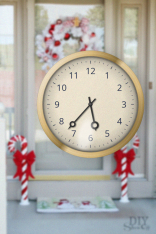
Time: 5h37
